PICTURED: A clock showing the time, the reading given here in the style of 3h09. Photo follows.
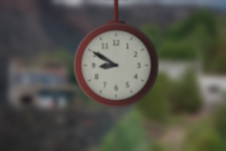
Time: 8h50
